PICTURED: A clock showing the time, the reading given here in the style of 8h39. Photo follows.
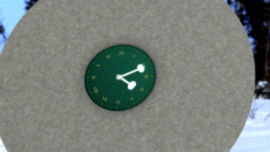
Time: 4h11
